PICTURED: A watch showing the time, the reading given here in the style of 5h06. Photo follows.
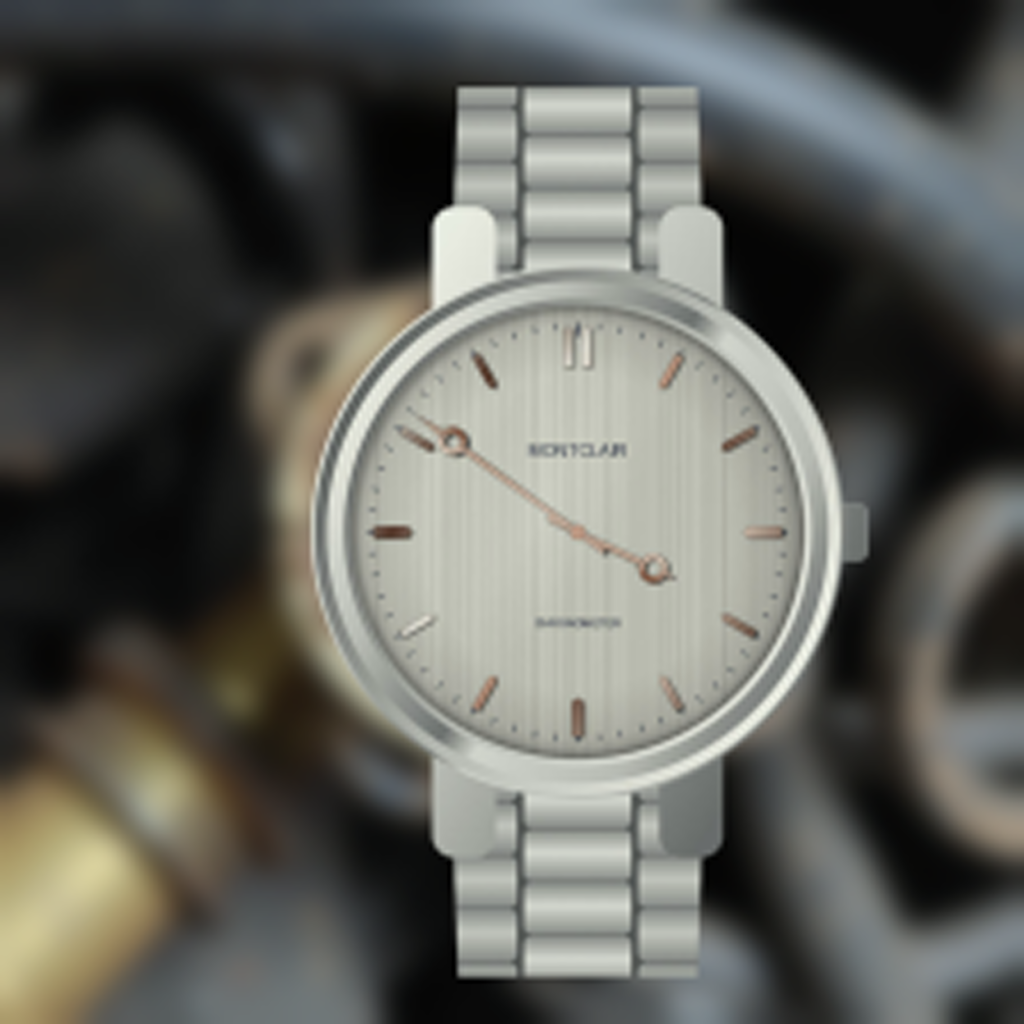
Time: 3h51
